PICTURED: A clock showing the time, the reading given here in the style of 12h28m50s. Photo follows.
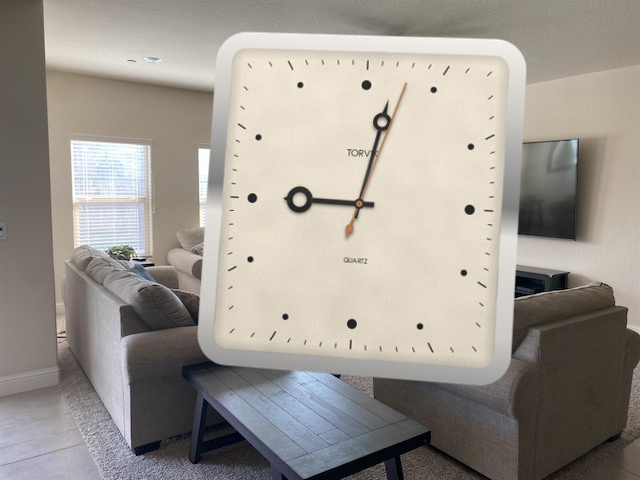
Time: 9h02m03s
